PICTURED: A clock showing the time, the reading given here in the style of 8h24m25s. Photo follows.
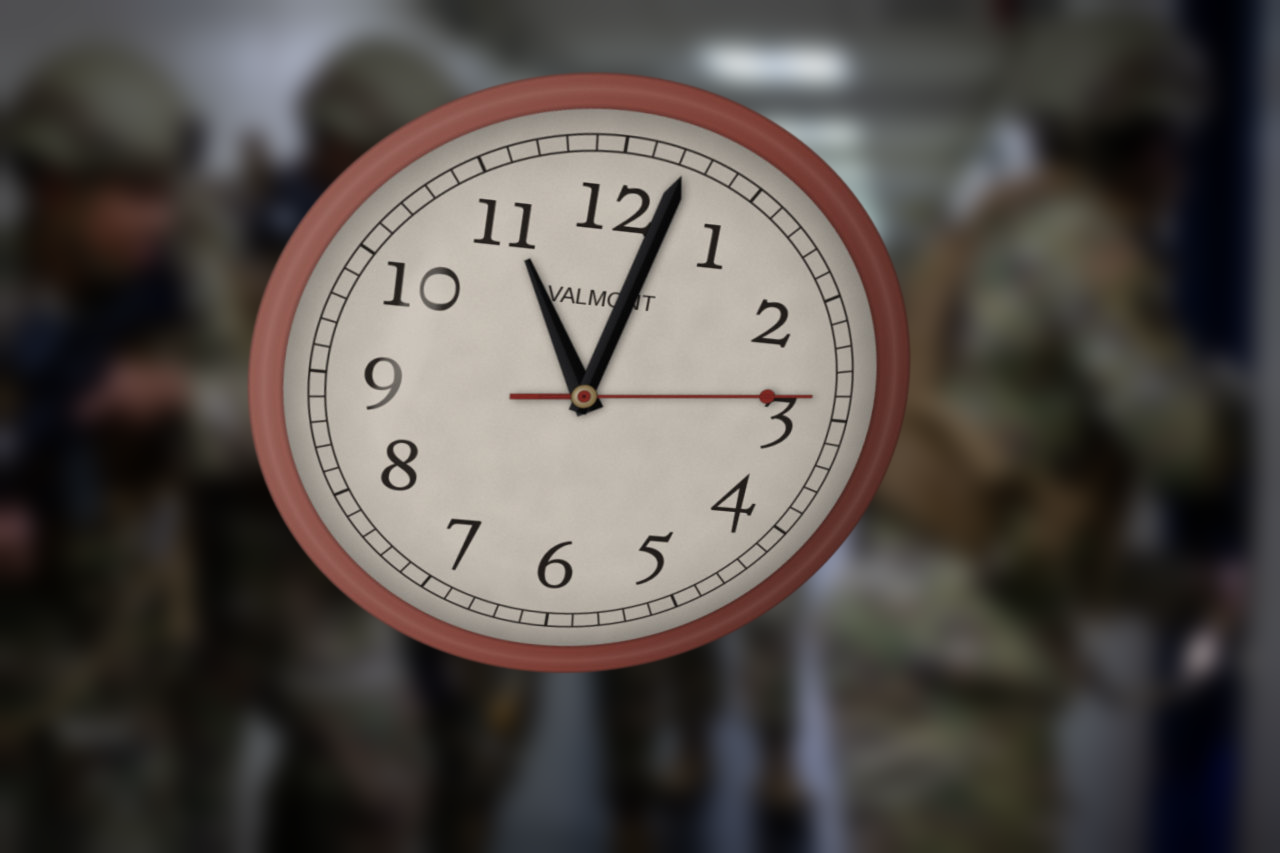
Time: 11h02m14s
